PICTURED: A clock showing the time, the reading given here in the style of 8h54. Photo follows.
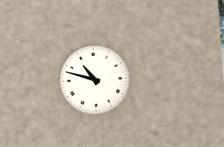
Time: 10h48
